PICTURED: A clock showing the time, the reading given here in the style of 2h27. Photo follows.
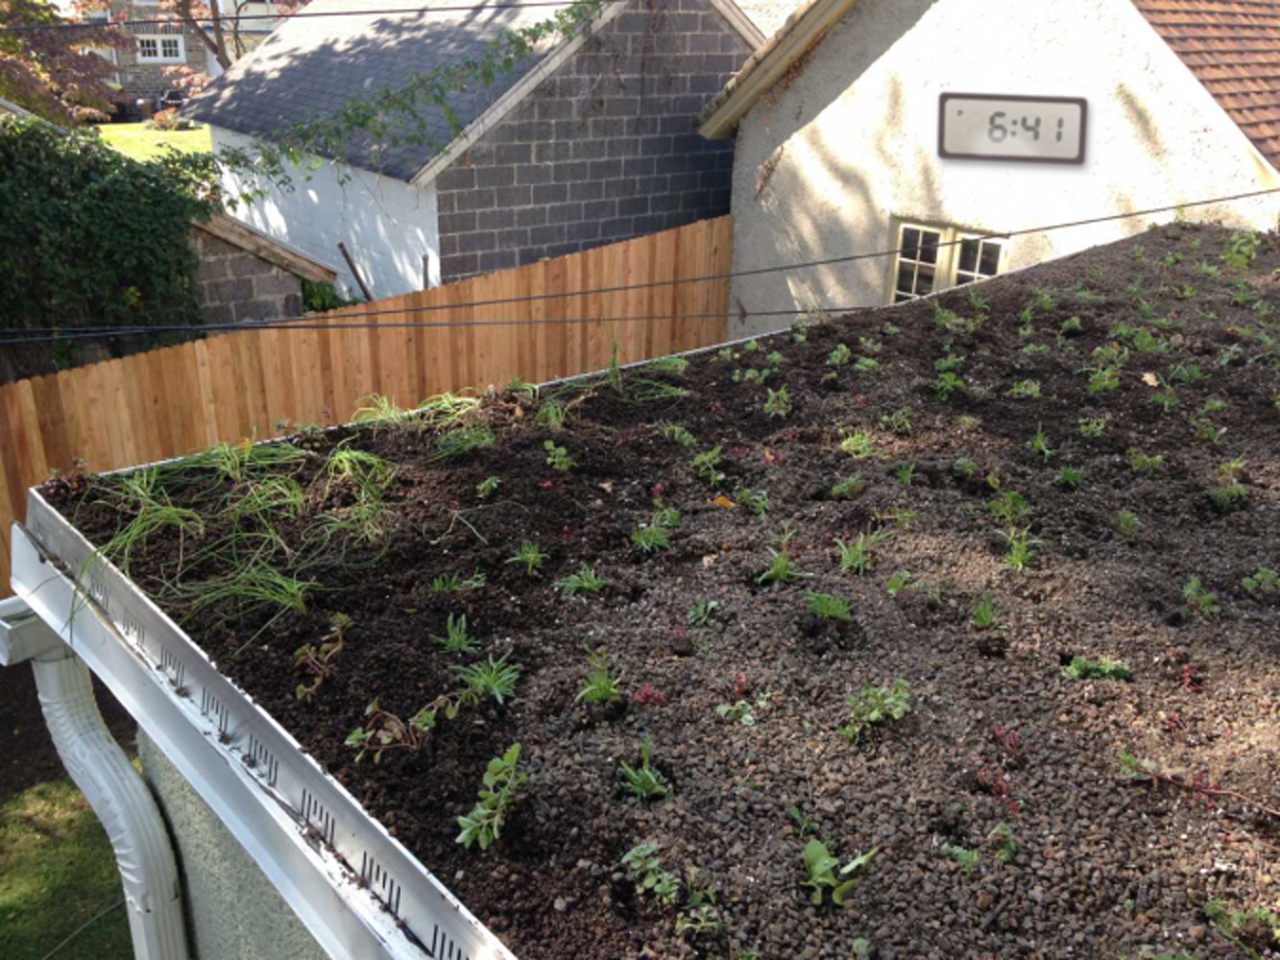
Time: 6h41
